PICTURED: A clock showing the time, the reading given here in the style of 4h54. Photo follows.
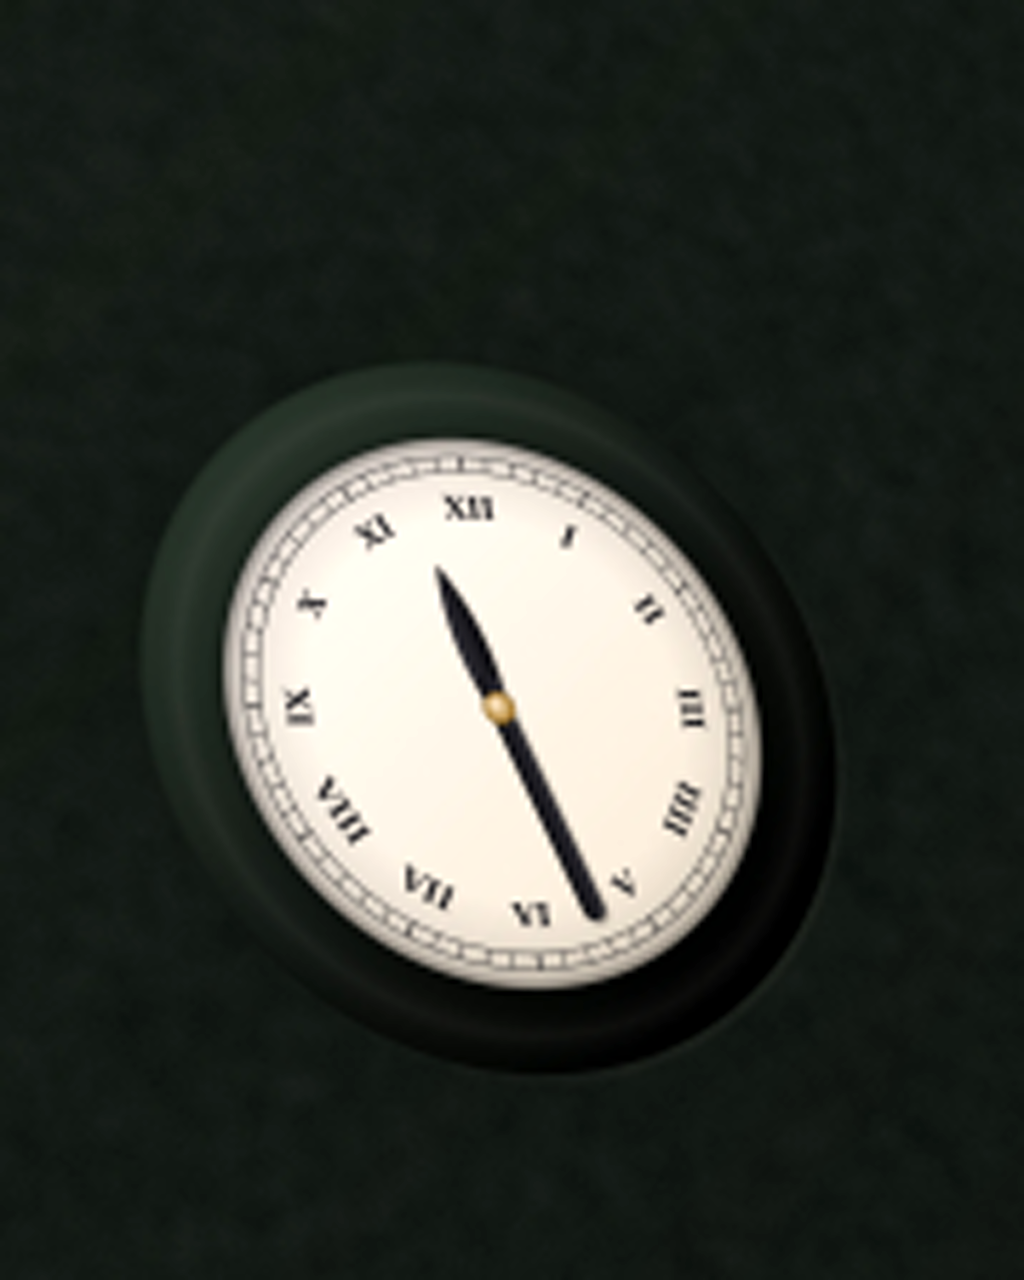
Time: 11h27
